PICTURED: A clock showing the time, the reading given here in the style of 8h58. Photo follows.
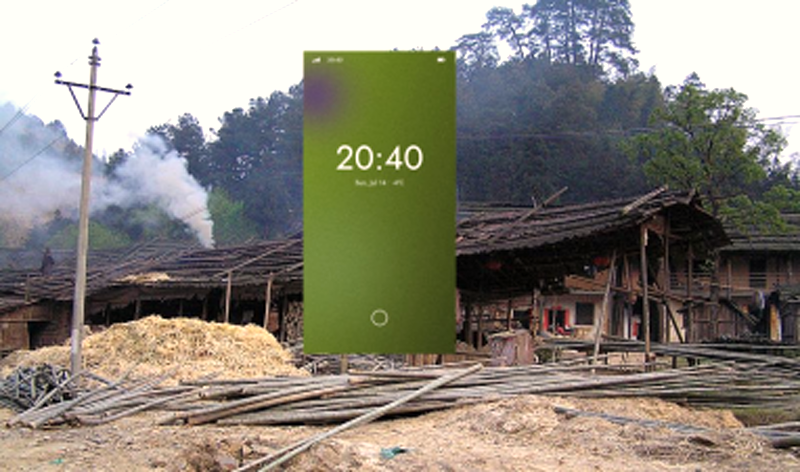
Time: 20h40
